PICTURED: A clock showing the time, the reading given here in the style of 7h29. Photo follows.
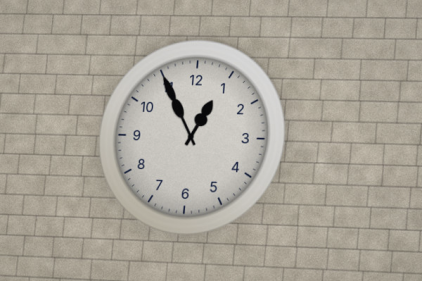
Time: 12h55
